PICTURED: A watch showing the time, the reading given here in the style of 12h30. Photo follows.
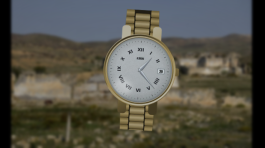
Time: 1h23
